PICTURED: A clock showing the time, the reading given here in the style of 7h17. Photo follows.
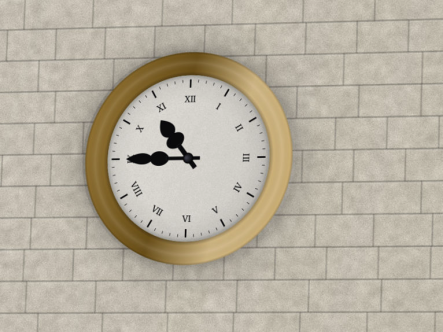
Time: 10h45
